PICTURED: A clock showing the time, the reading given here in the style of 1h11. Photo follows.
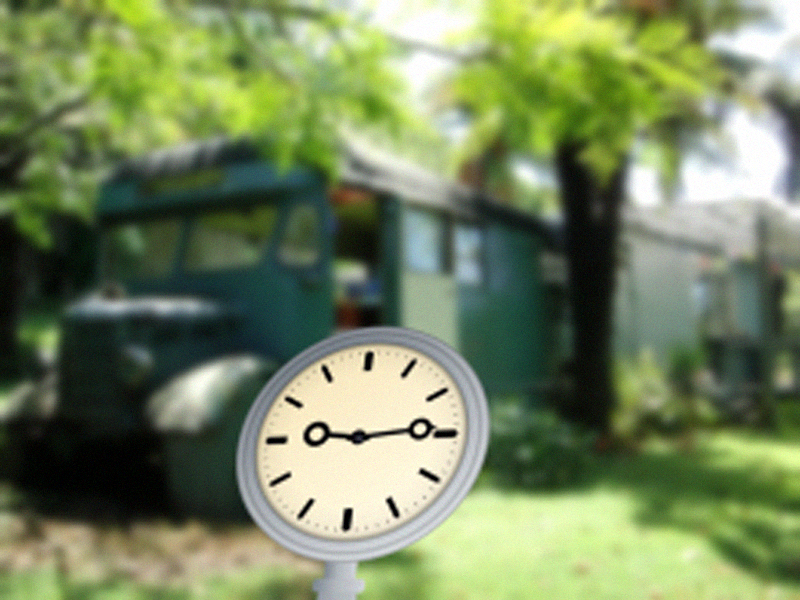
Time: 9h14
